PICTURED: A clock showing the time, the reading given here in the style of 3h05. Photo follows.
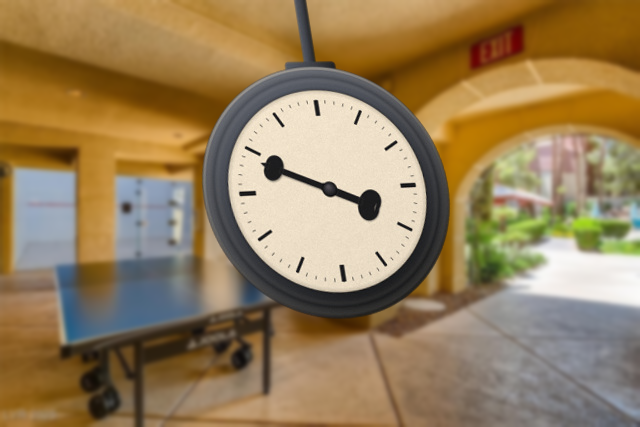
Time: 3h49
